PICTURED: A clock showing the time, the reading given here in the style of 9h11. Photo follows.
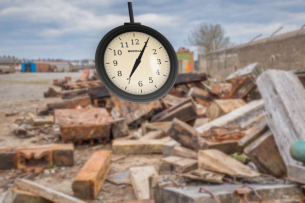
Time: 7h05
